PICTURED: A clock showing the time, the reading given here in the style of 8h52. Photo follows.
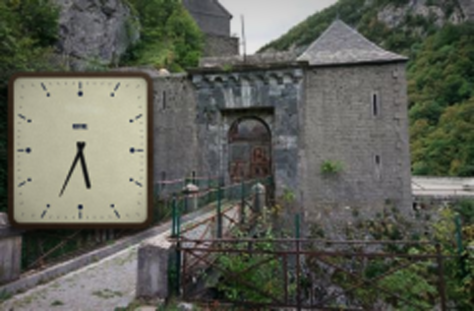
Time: 5h34
